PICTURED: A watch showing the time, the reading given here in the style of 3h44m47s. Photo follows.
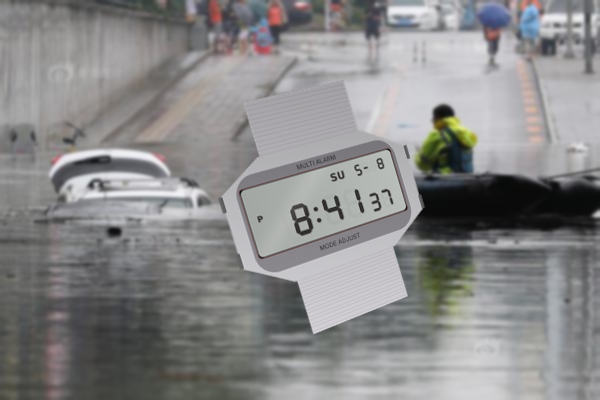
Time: 8h41m37s
